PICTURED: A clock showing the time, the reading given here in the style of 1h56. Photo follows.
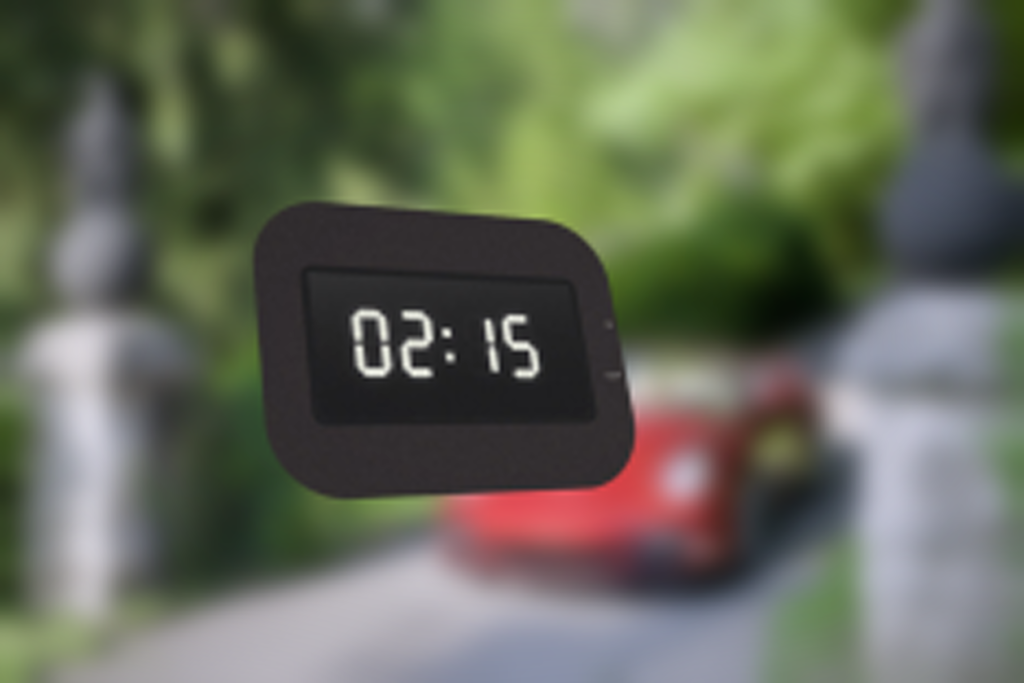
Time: 2h15
